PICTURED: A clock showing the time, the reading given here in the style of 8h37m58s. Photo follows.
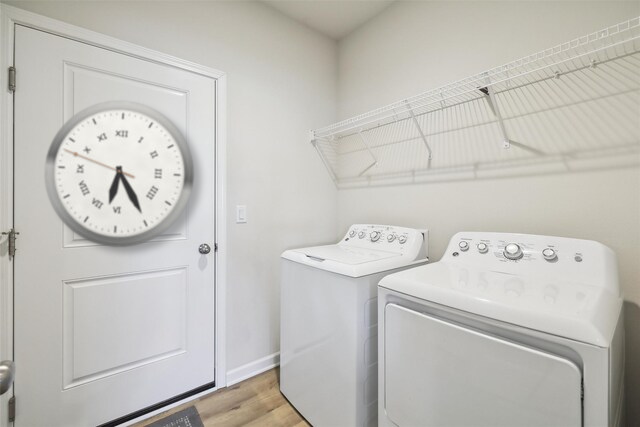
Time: 6h24m48s
